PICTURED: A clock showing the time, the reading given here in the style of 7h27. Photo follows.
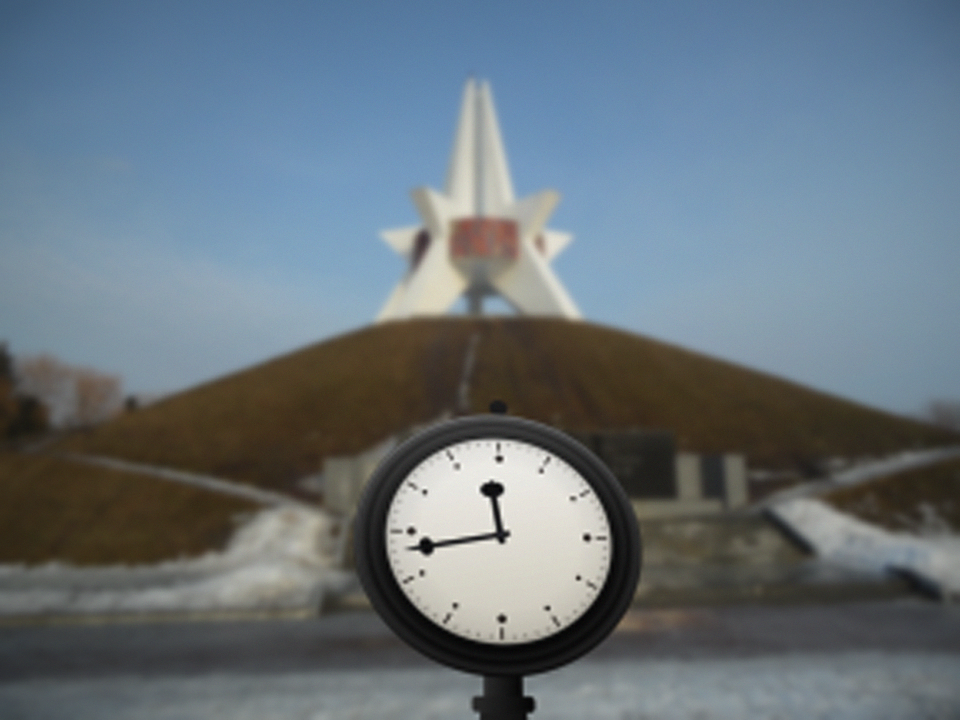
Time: 11h43
